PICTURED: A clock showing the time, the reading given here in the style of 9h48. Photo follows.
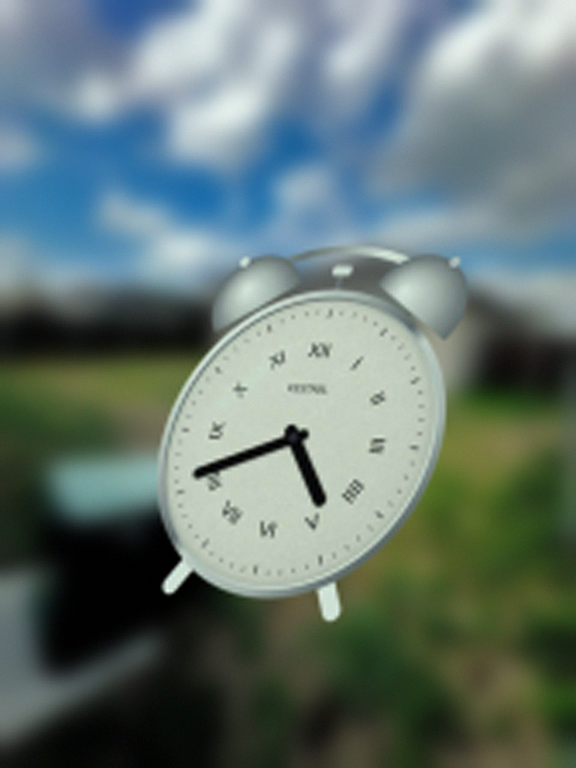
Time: 4h41
